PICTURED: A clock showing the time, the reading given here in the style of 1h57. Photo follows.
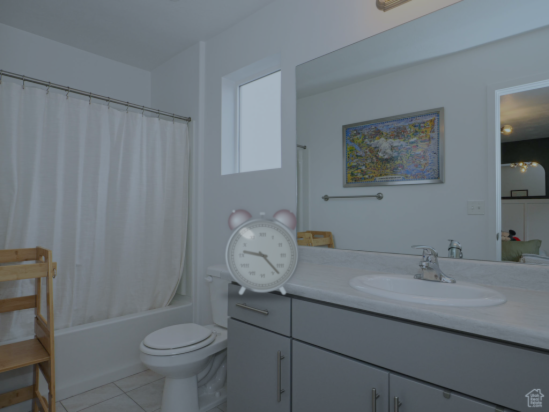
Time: 9h23
